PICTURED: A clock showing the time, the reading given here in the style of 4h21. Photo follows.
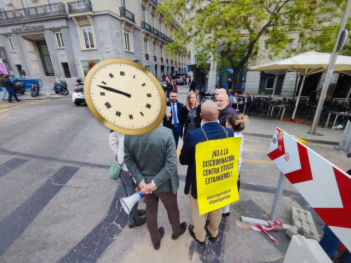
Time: 9h48
